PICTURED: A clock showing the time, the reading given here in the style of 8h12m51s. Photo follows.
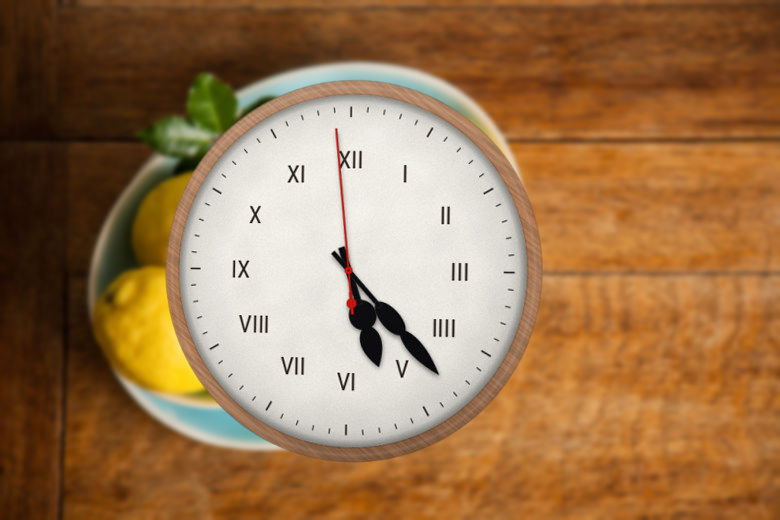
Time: 5h22m59s
